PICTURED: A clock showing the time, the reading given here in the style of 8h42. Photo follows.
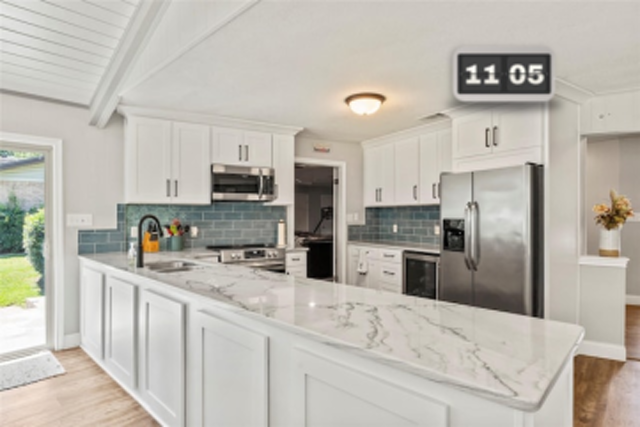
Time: 11h05
